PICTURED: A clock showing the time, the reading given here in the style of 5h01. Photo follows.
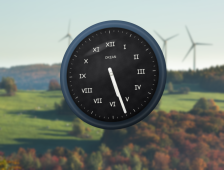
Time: 5h27
